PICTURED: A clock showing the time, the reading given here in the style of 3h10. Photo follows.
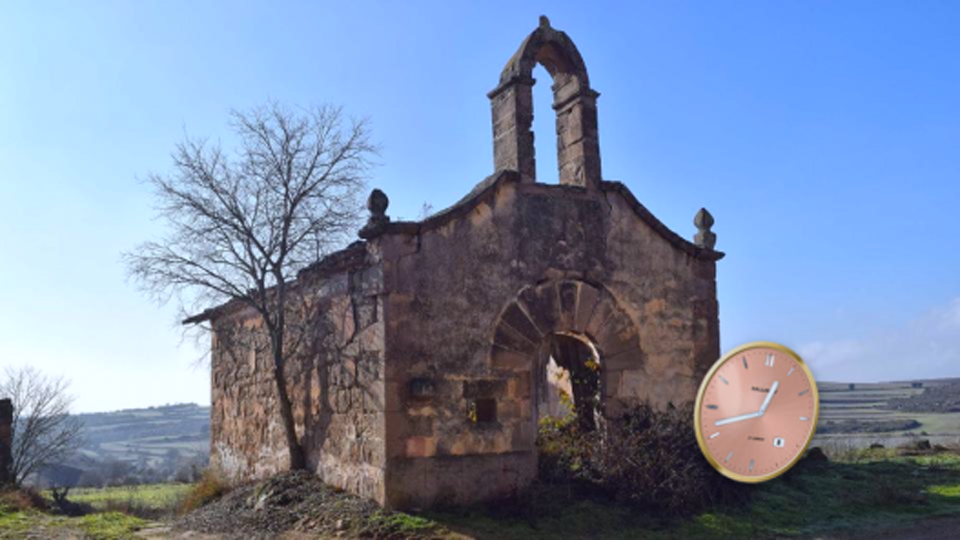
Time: 12h42
